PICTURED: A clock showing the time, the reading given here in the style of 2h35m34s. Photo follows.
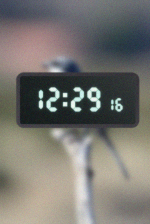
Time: 12h29m16s
